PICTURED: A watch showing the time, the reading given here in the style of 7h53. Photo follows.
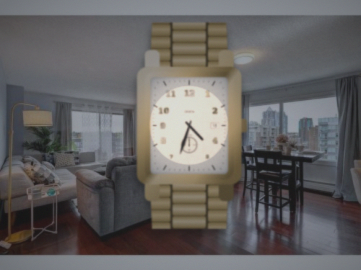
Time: 4h33
